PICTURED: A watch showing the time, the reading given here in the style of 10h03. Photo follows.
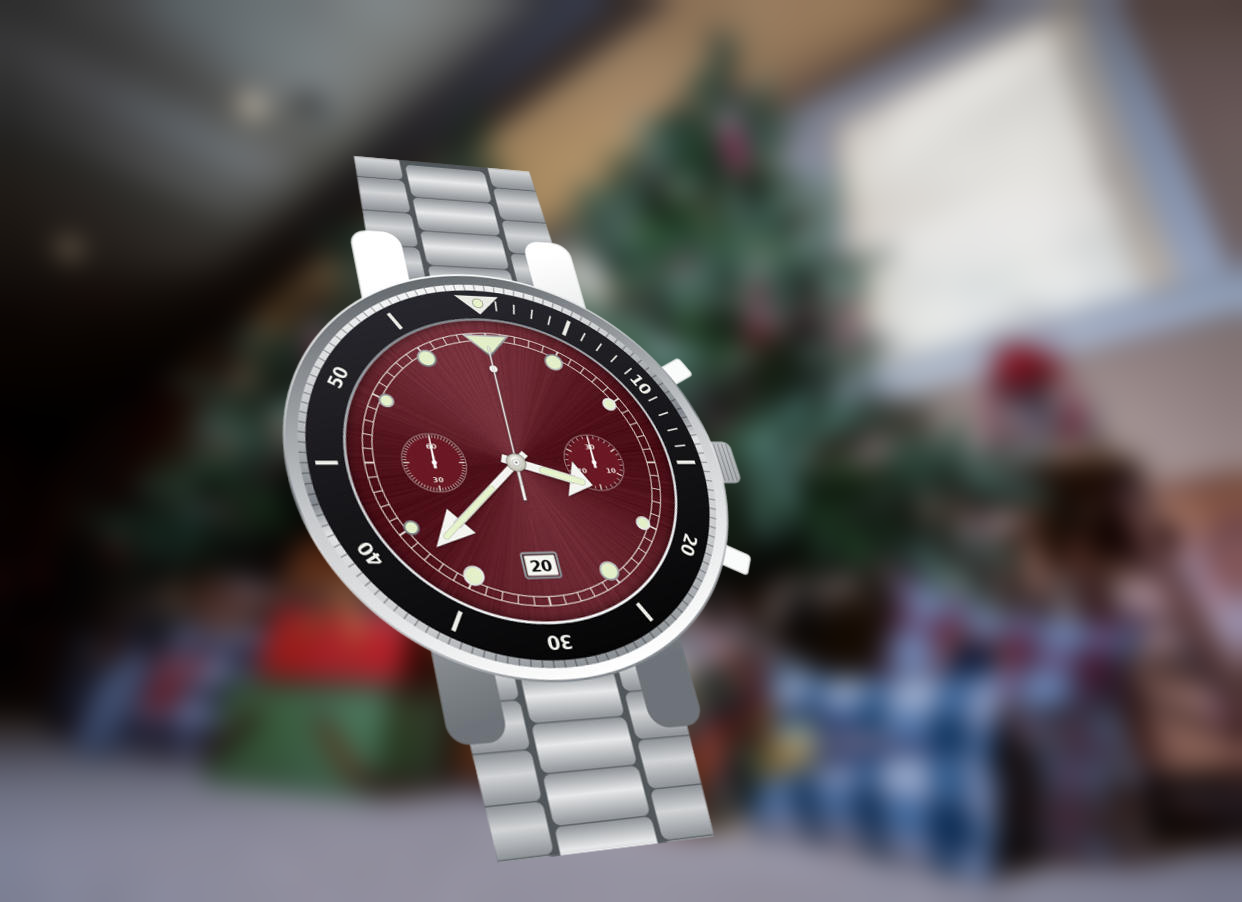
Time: 3h38
